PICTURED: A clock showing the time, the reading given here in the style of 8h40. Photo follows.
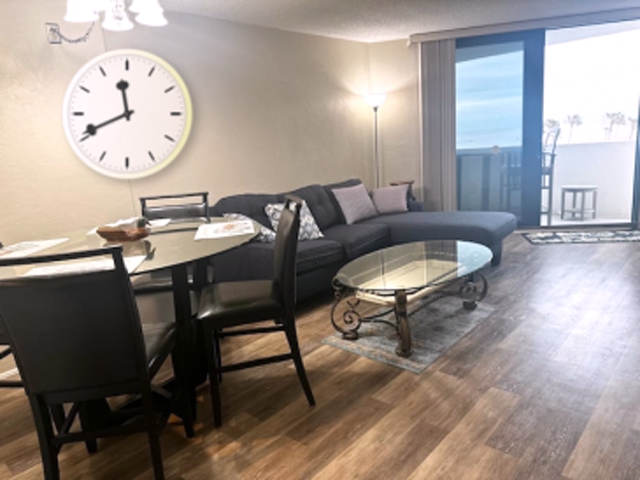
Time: 11h41
